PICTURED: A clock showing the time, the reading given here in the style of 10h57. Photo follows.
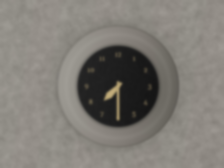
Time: 7h30
